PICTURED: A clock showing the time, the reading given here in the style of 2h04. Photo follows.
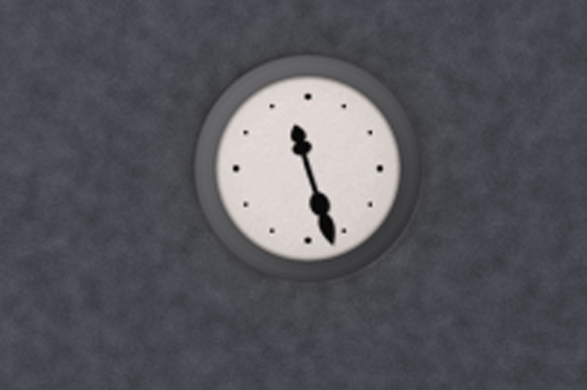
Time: 11h27
